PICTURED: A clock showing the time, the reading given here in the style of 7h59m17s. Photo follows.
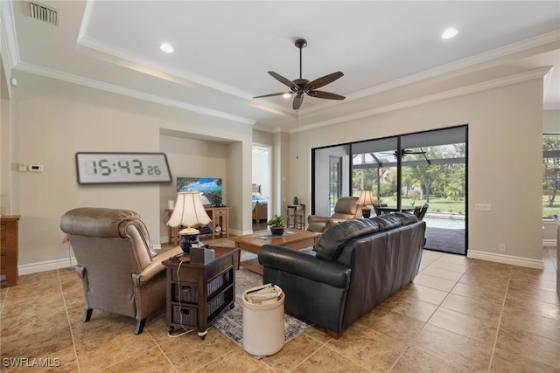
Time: 15h43m26s
